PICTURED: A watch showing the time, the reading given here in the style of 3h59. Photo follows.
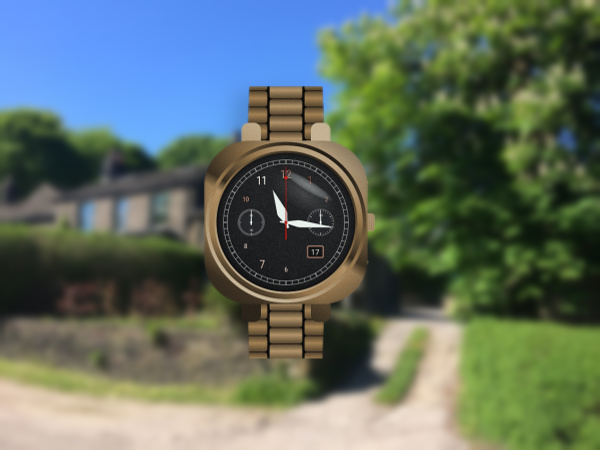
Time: 11h16
